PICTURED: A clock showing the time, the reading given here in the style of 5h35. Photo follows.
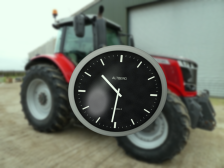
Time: 10h31
